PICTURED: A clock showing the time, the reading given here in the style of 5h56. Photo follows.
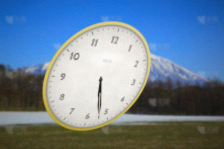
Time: 5h27
